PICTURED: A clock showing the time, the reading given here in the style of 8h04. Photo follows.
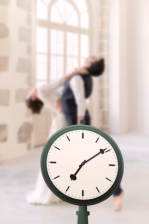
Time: 7h09
